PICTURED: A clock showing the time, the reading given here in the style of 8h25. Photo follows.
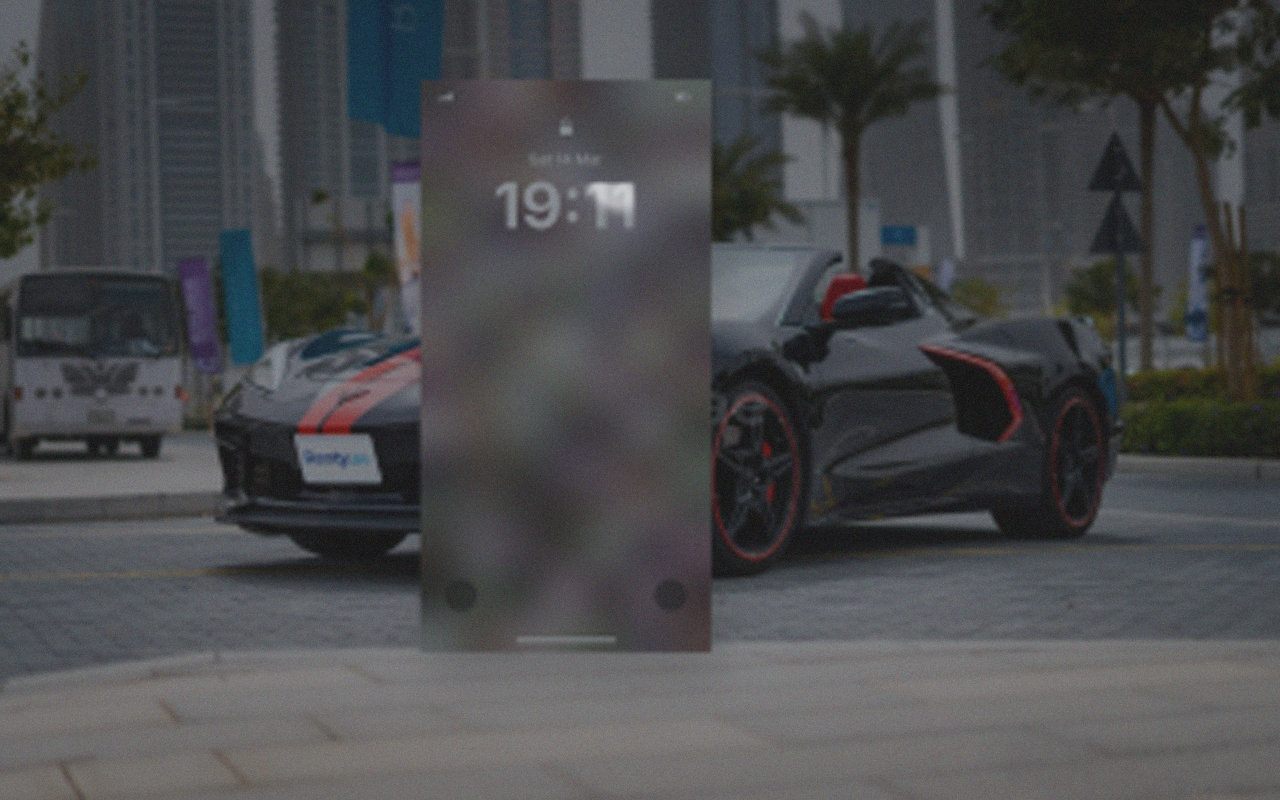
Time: 19h11
